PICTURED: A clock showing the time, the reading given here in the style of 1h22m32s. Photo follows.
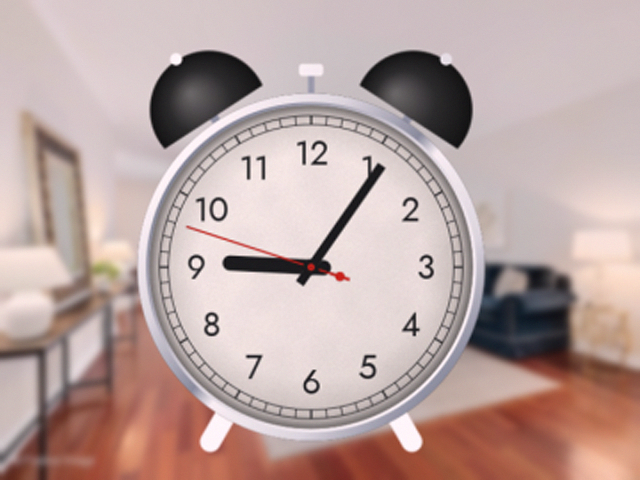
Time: 9h05m48s
